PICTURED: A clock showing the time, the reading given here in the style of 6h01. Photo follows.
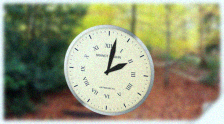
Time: 2h02
